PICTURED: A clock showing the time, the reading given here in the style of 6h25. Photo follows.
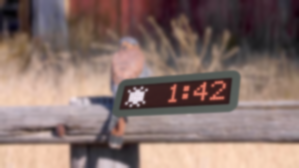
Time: 1h42
